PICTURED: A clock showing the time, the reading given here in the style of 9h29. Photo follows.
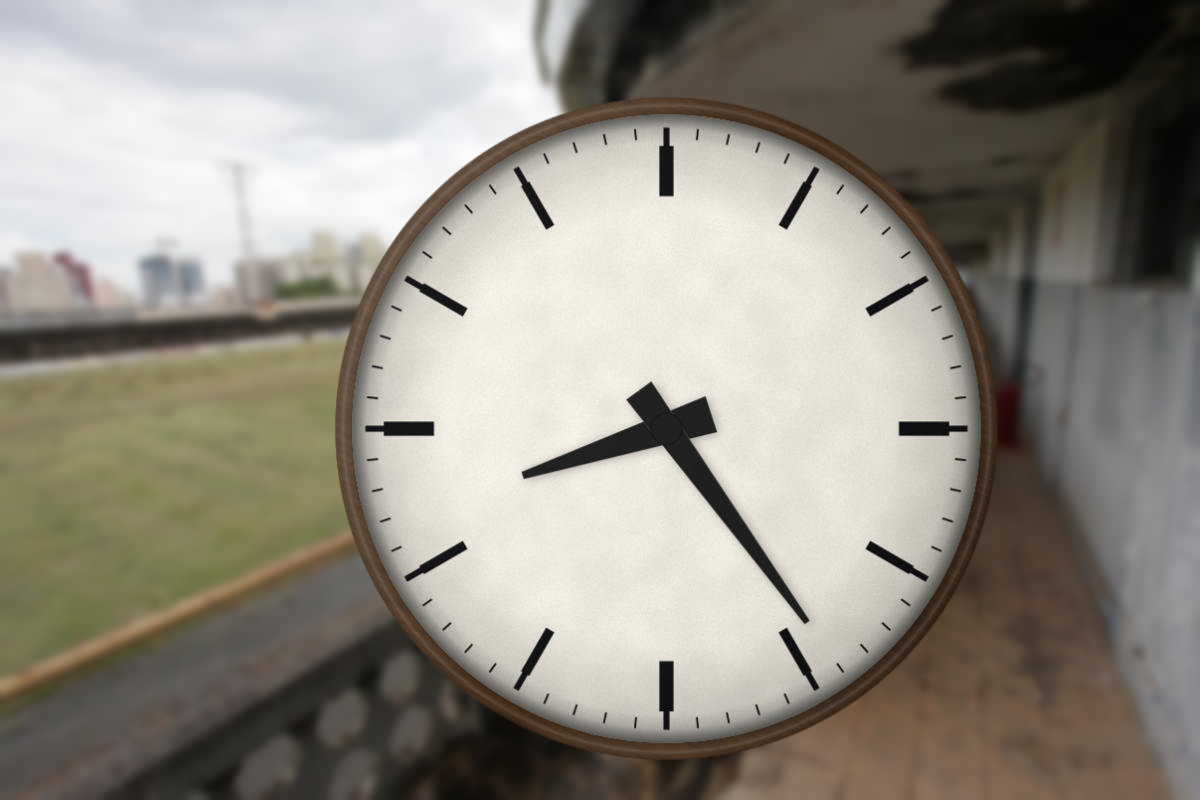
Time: 8h24
